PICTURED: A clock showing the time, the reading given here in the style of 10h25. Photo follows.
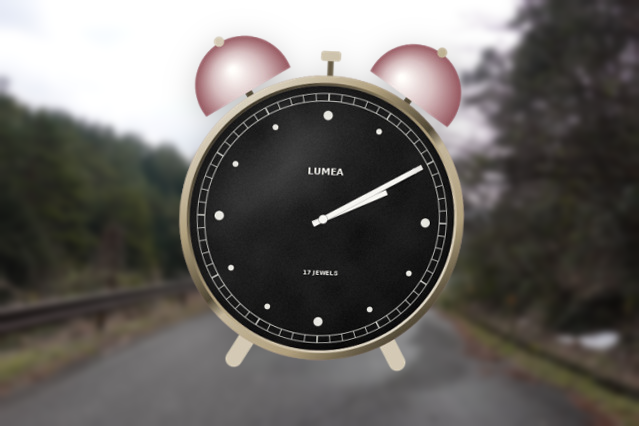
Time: 2h10
